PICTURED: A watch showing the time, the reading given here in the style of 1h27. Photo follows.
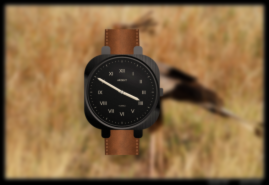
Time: 3h50
